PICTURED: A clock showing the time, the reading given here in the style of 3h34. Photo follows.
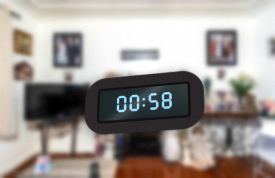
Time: 0h58
